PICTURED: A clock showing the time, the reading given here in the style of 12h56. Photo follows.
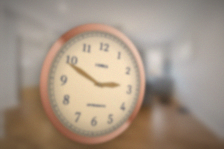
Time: 2h49
